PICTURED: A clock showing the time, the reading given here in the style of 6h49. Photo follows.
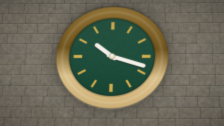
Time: 10h18
